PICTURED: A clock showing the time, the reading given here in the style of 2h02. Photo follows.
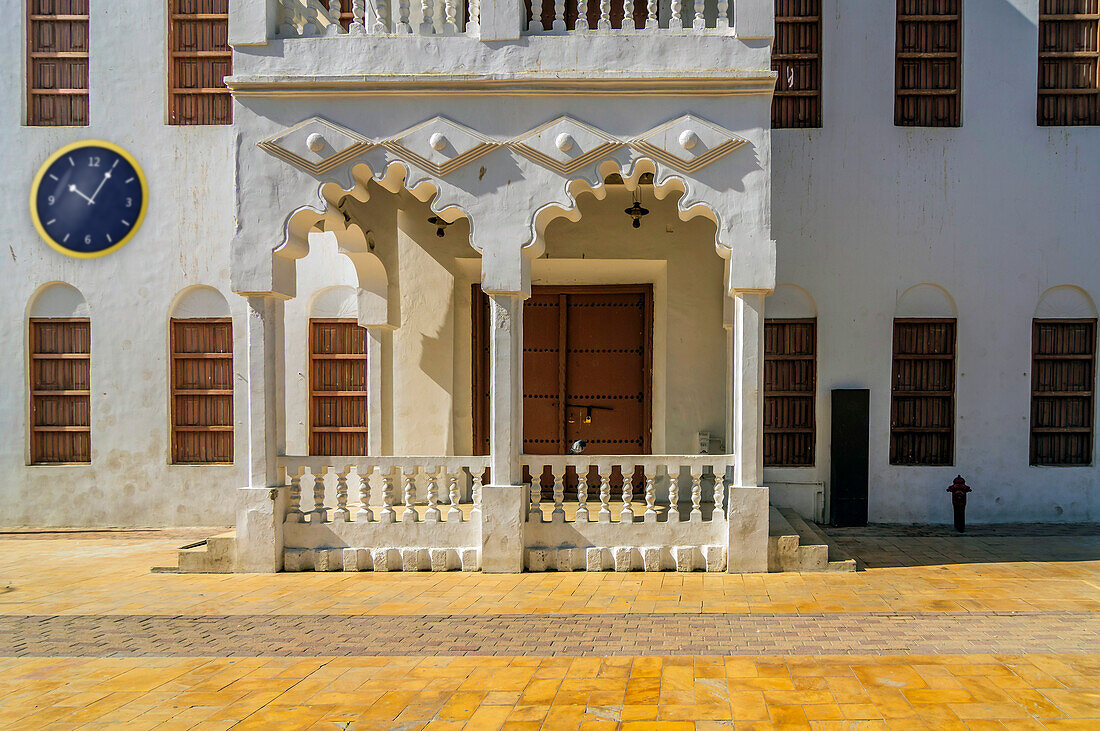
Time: 10h05
